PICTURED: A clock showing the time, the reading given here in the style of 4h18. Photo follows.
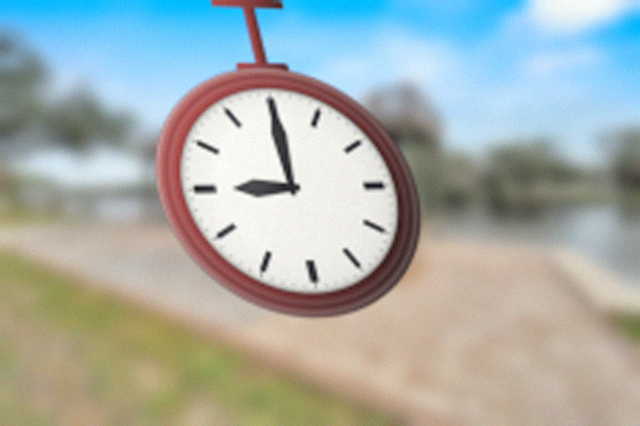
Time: 9h00
